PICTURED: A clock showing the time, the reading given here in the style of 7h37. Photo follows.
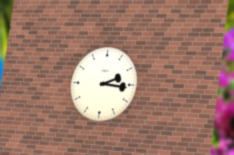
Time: 2h16
